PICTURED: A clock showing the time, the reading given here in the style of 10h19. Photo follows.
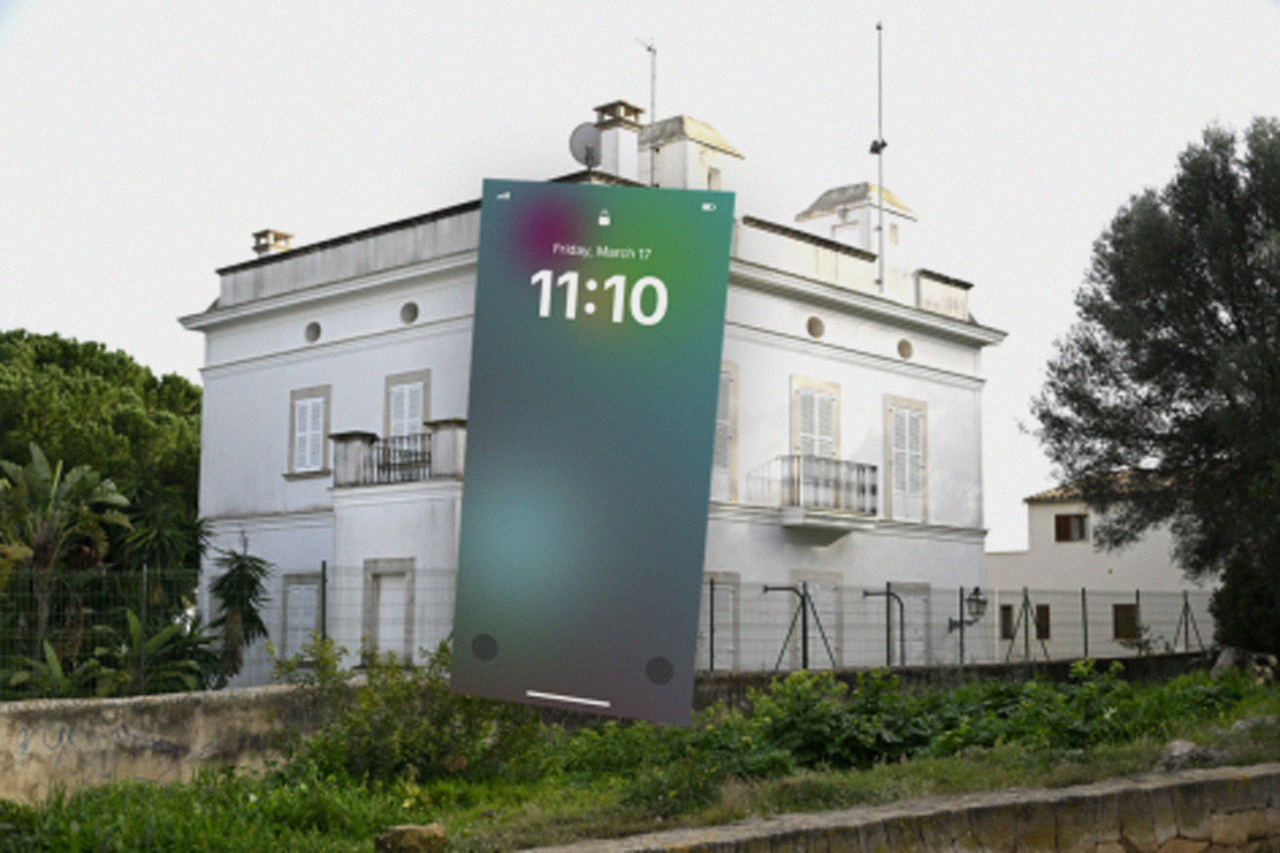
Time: 11h10
